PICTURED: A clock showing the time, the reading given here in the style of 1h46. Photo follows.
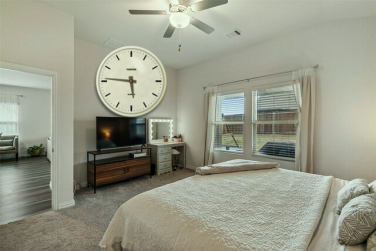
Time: 5h46
